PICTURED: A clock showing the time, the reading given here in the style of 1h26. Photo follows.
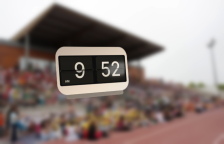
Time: 9h52
